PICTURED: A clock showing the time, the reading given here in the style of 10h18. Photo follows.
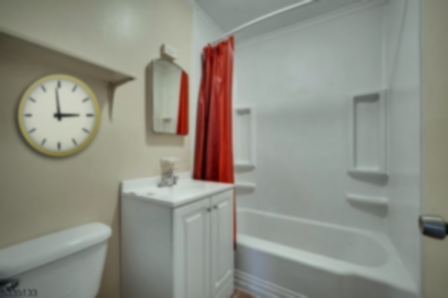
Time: 2h59
